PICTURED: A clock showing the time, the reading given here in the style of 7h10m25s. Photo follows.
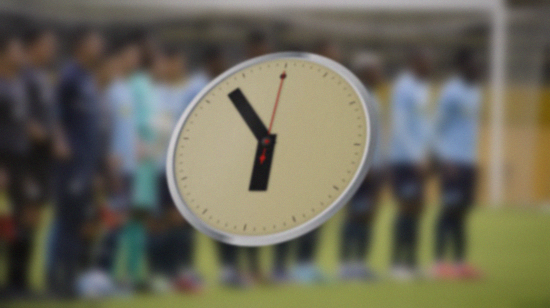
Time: 5h53m00s
